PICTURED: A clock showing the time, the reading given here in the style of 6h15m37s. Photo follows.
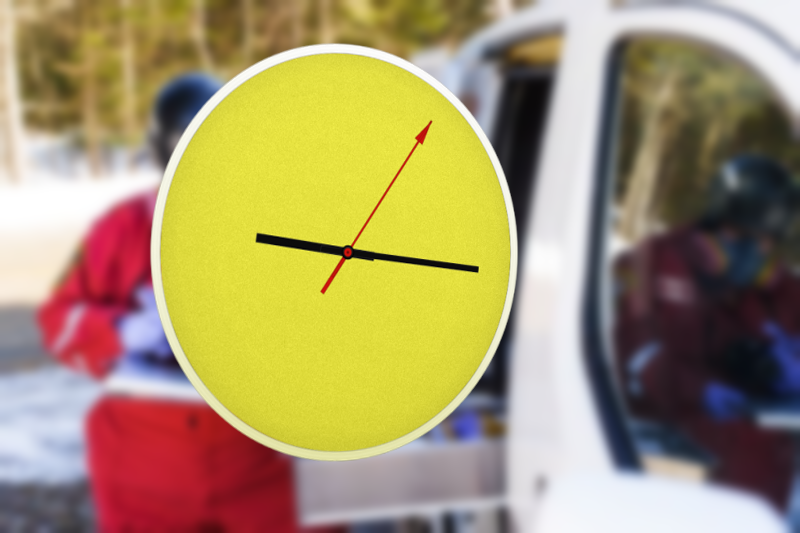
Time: 9h16m06s
